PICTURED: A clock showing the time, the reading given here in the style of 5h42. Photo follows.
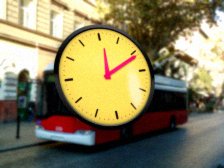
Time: 12h11
